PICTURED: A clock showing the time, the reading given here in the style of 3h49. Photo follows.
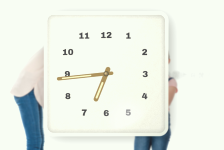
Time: 6h44
